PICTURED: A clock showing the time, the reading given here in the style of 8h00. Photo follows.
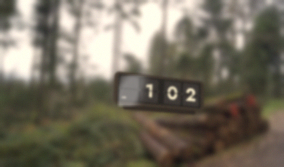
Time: 1h02
